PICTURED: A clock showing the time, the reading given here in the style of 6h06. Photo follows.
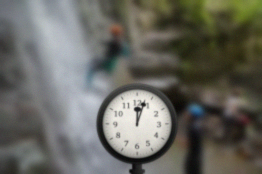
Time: 12h03
